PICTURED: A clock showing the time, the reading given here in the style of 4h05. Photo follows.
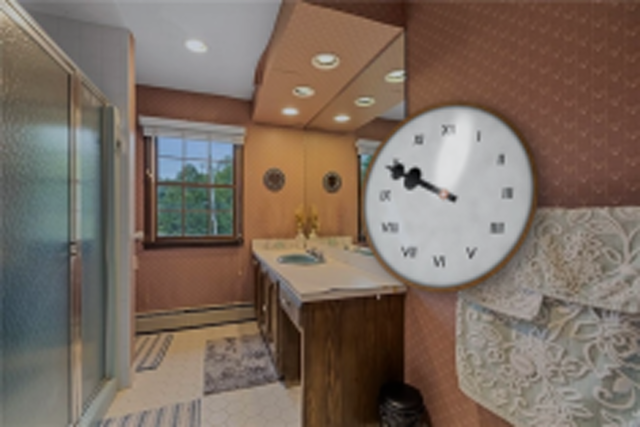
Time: 9h49
